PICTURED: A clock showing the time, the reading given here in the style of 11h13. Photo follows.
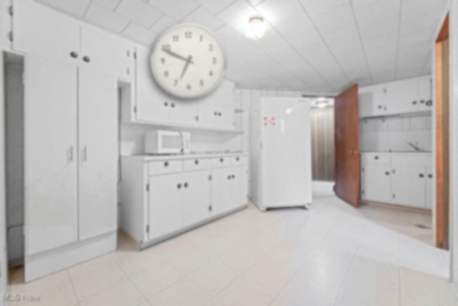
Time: 6h49
